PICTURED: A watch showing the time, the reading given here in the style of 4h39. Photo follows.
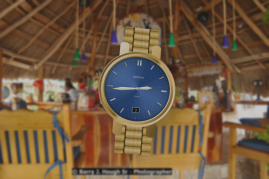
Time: 2h44
